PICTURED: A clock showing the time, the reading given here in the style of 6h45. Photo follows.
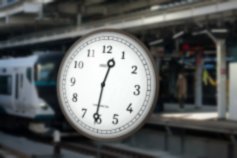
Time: 12h31
